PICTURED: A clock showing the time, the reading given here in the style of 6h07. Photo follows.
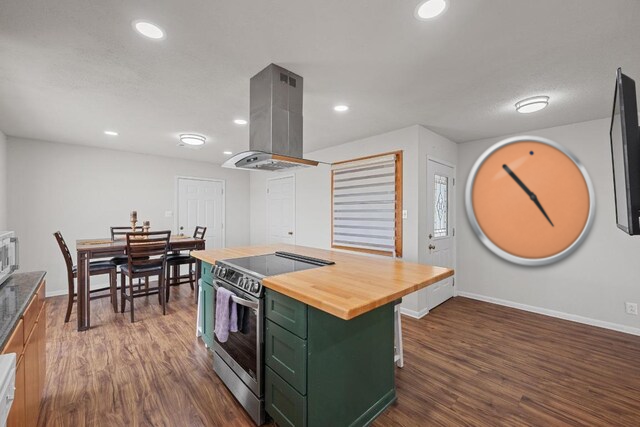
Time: 4h53
